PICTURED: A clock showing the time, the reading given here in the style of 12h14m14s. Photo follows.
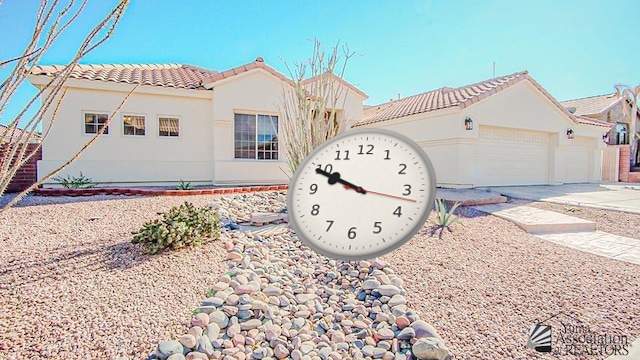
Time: 9h49m17s
